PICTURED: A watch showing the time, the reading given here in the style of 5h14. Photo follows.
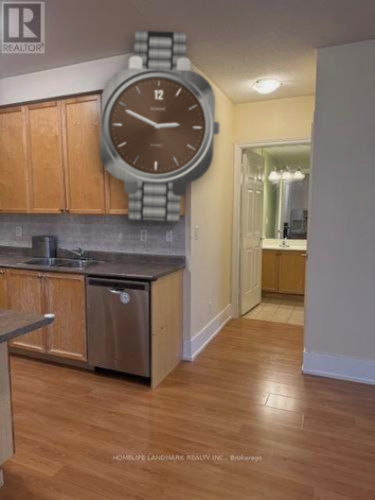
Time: 2h49
